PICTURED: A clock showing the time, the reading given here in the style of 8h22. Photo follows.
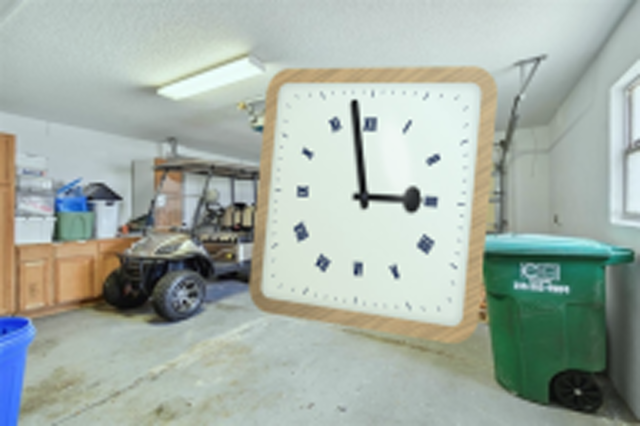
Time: 2h58
